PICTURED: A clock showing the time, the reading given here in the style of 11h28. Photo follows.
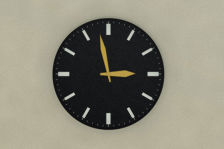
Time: 2h58
